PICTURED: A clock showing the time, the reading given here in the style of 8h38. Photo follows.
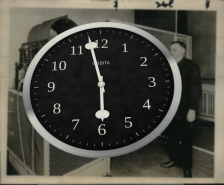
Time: 5h58
